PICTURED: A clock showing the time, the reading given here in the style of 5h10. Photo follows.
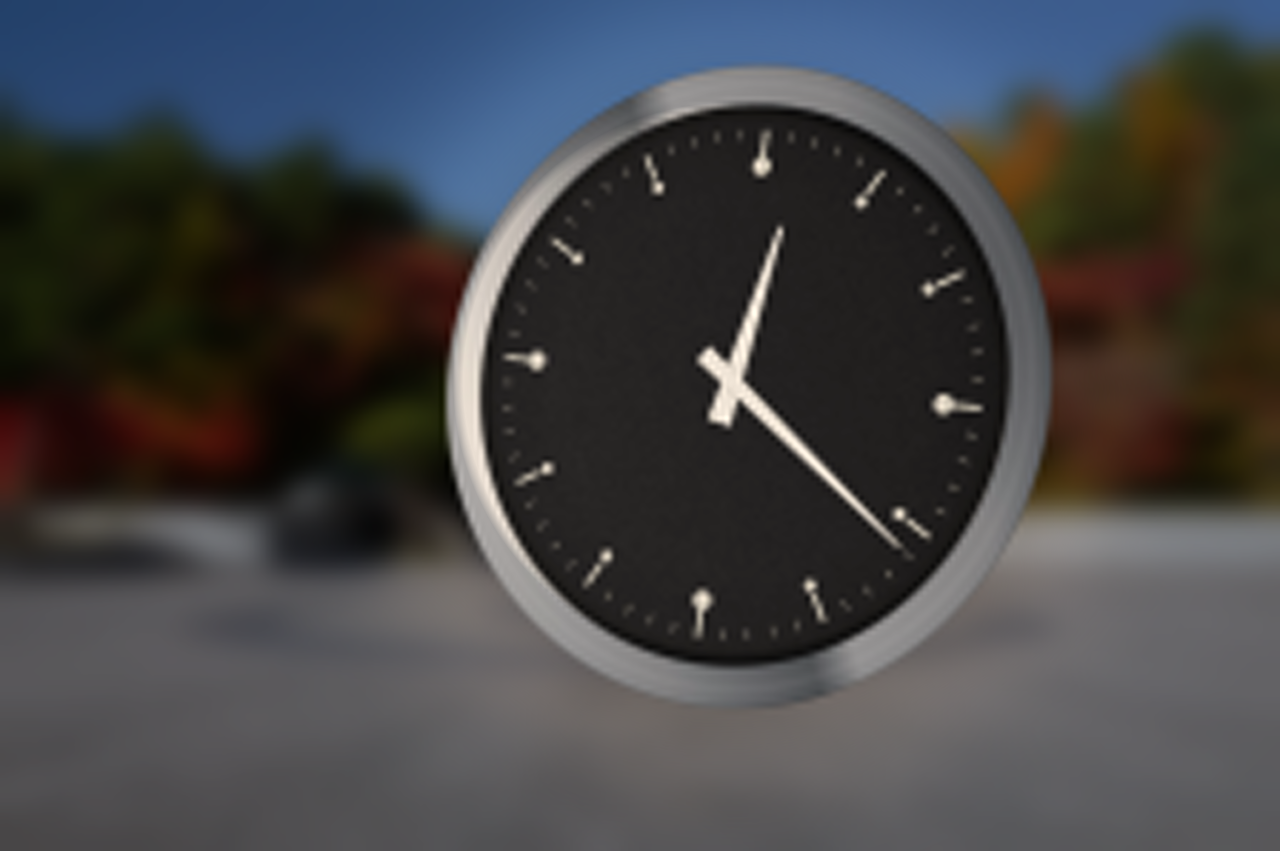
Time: 12h21
